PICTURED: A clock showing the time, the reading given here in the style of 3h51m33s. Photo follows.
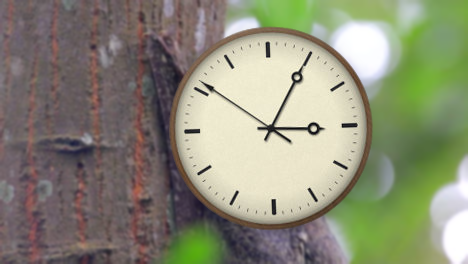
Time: 3h04m51s
